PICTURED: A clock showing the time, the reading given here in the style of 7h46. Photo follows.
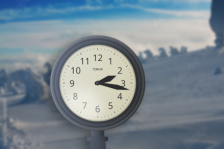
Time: 2h17
